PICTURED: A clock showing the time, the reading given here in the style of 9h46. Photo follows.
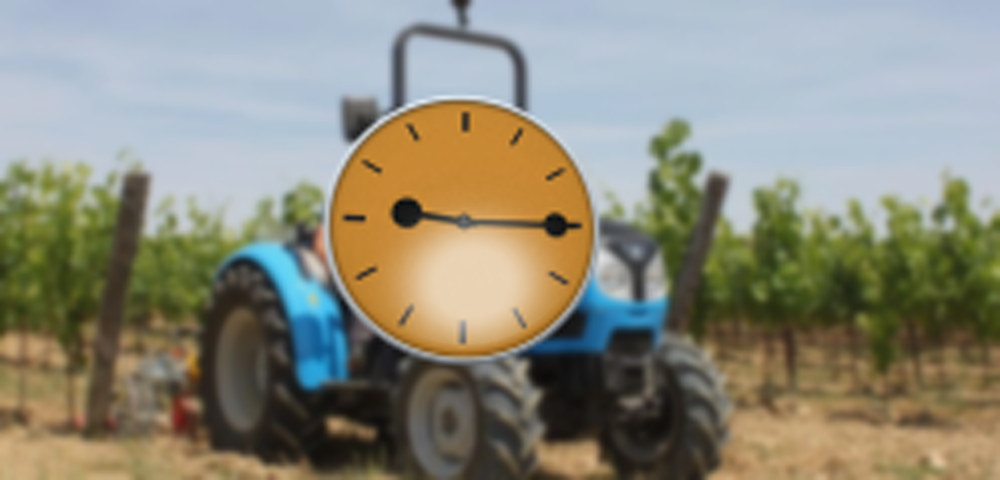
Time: 9h15
